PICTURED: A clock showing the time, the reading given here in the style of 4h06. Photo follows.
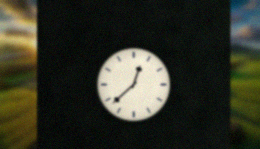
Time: 12h38
